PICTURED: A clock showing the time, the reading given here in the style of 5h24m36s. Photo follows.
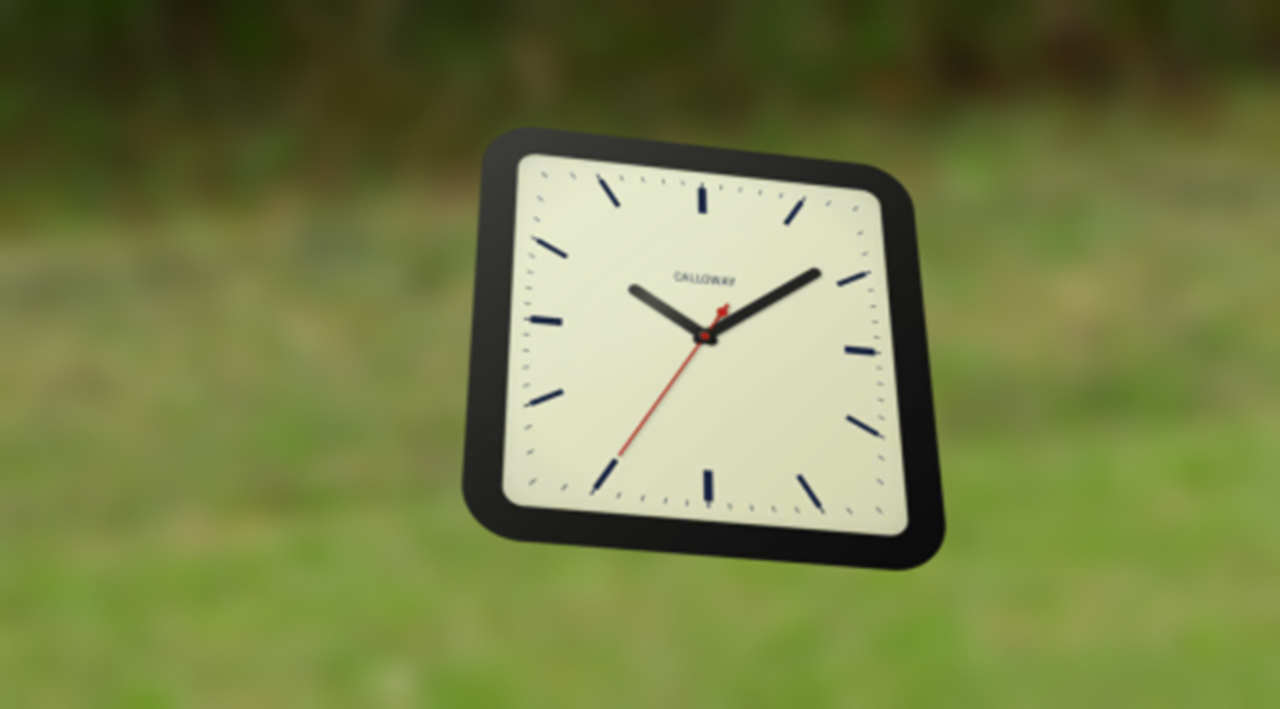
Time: 10h08m35s
